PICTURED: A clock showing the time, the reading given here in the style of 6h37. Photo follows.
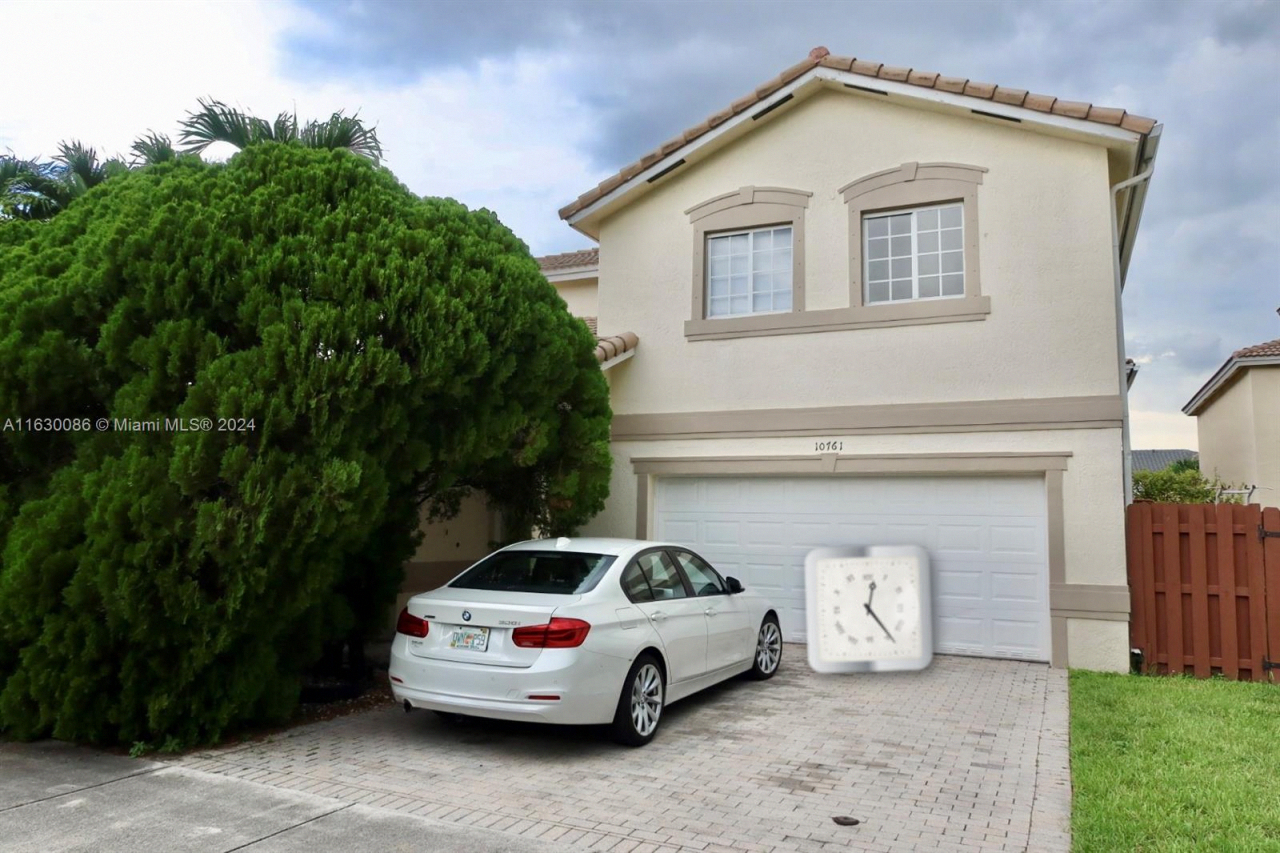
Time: 12h24
